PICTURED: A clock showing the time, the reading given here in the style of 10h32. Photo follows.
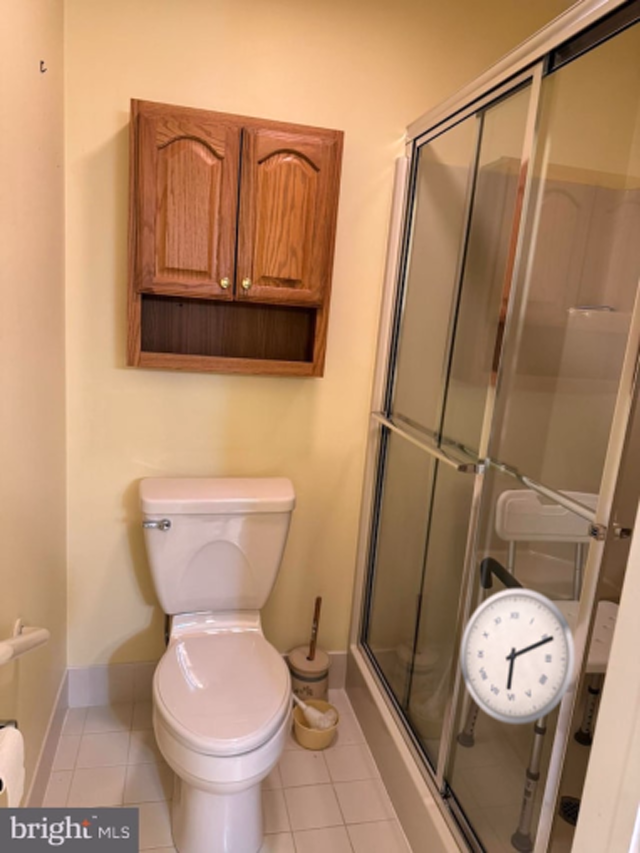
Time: 6h11
